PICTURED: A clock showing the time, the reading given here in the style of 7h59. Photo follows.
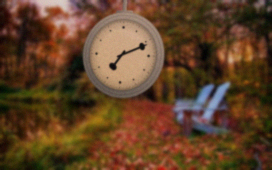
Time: 7h11
